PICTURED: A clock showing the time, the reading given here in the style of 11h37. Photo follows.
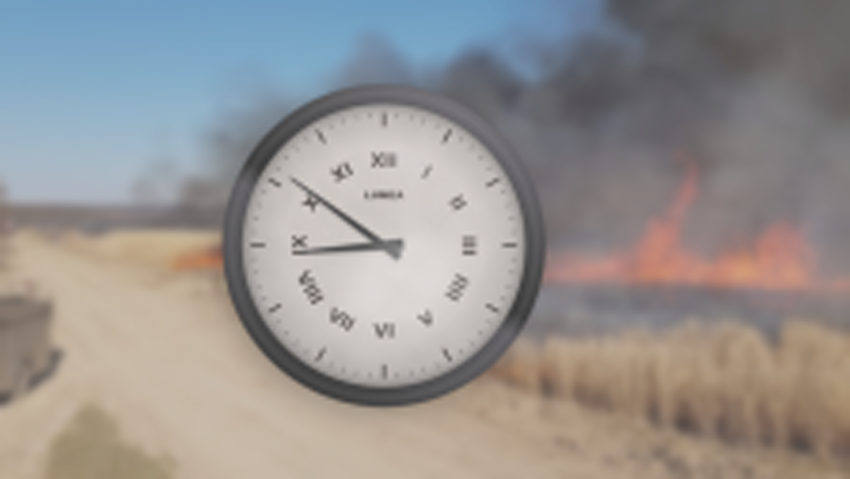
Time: 8h51
